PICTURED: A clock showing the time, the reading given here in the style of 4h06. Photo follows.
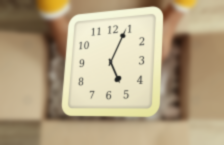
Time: 5h04
